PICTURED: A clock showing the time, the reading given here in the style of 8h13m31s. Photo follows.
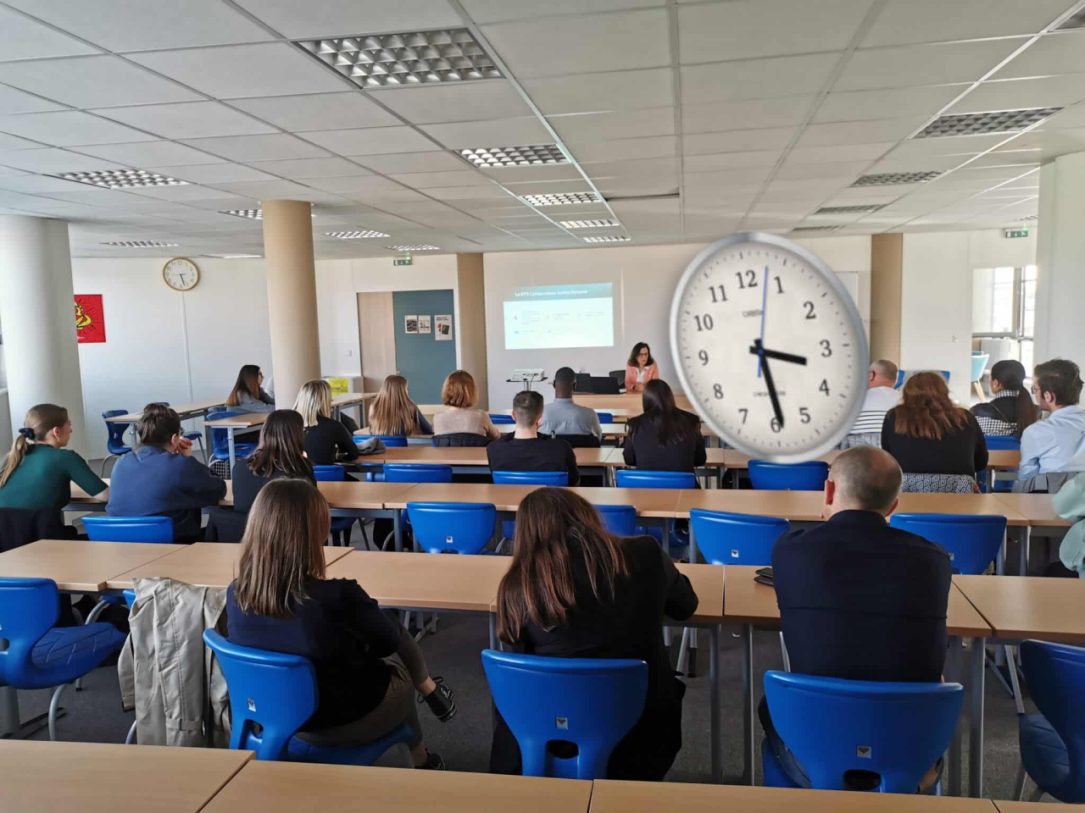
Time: 3h29m03s
